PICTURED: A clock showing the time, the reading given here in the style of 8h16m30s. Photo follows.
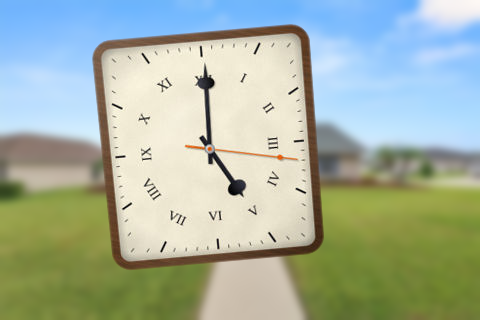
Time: 5h00m17s
